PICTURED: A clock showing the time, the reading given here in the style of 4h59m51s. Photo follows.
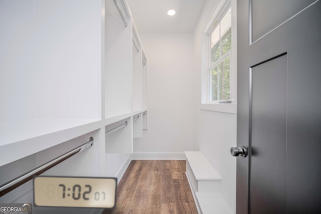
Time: 7h02m07s
